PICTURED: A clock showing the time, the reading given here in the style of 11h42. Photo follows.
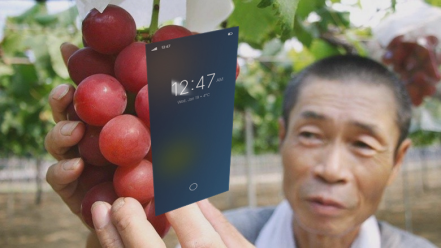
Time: 12h47
